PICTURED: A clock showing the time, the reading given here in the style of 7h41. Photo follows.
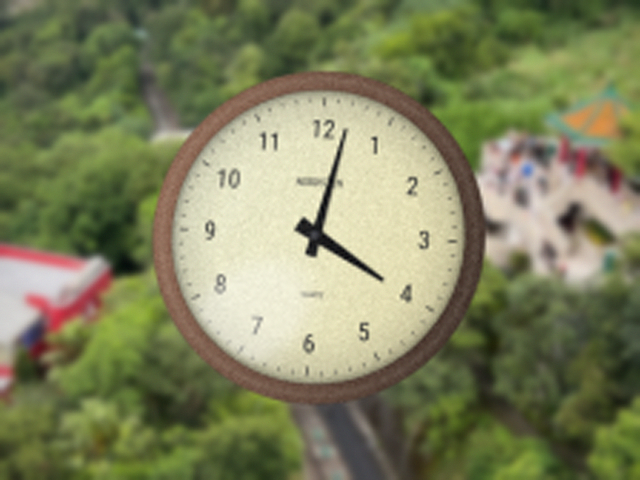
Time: 4h02
